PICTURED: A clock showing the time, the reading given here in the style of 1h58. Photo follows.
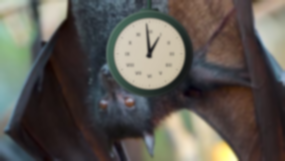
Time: 12h59
